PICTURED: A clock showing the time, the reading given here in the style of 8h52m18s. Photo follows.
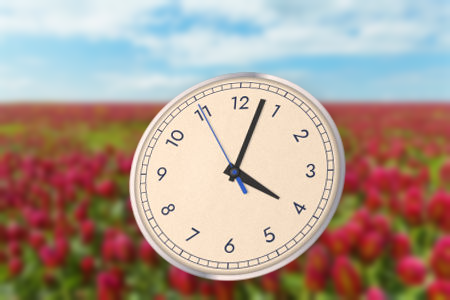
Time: 4h02m55s
